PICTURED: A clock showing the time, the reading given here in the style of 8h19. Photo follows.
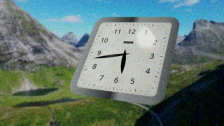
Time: 5h43
